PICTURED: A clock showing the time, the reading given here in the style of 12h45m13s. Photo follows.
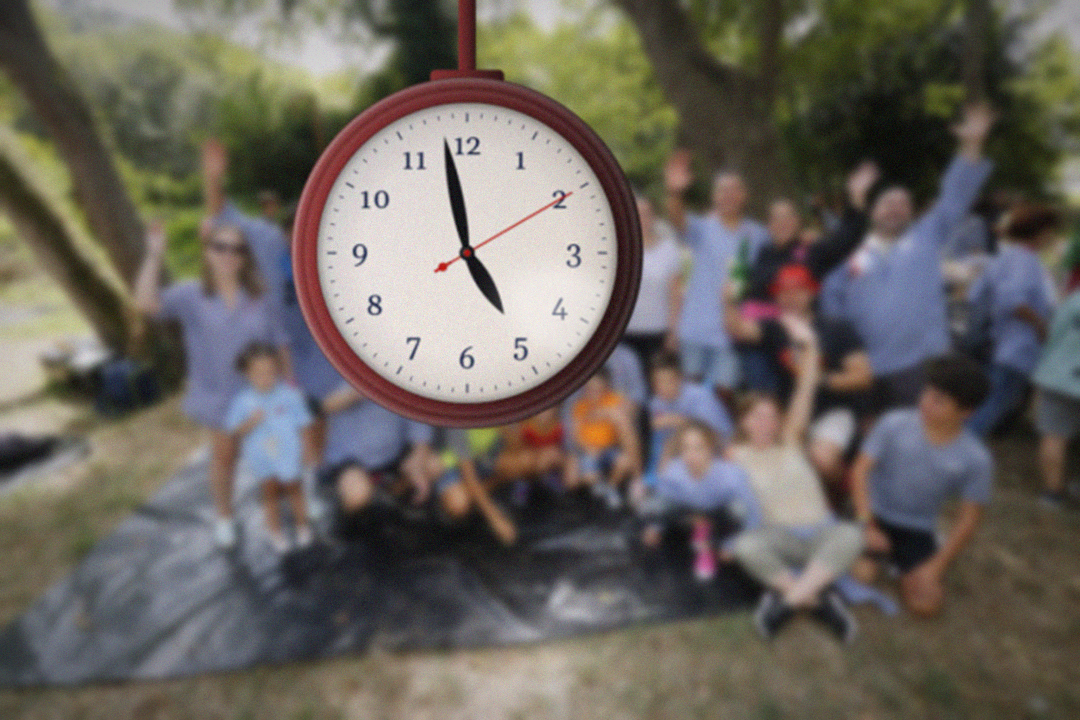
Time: 4h58m10s
